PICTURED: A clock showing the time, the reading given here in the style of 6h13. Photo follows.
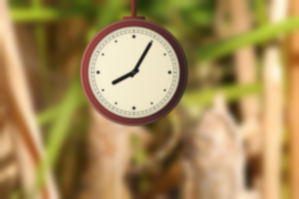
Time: 8h05
